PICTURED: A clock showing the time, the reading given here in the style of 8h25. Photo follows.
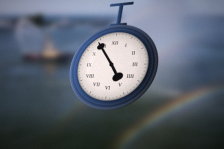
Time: 4h54
